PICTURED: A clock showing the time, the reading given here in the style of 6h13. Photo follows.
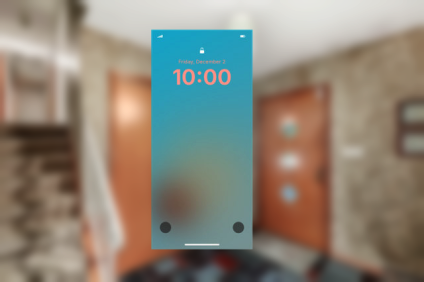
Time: 10h00
